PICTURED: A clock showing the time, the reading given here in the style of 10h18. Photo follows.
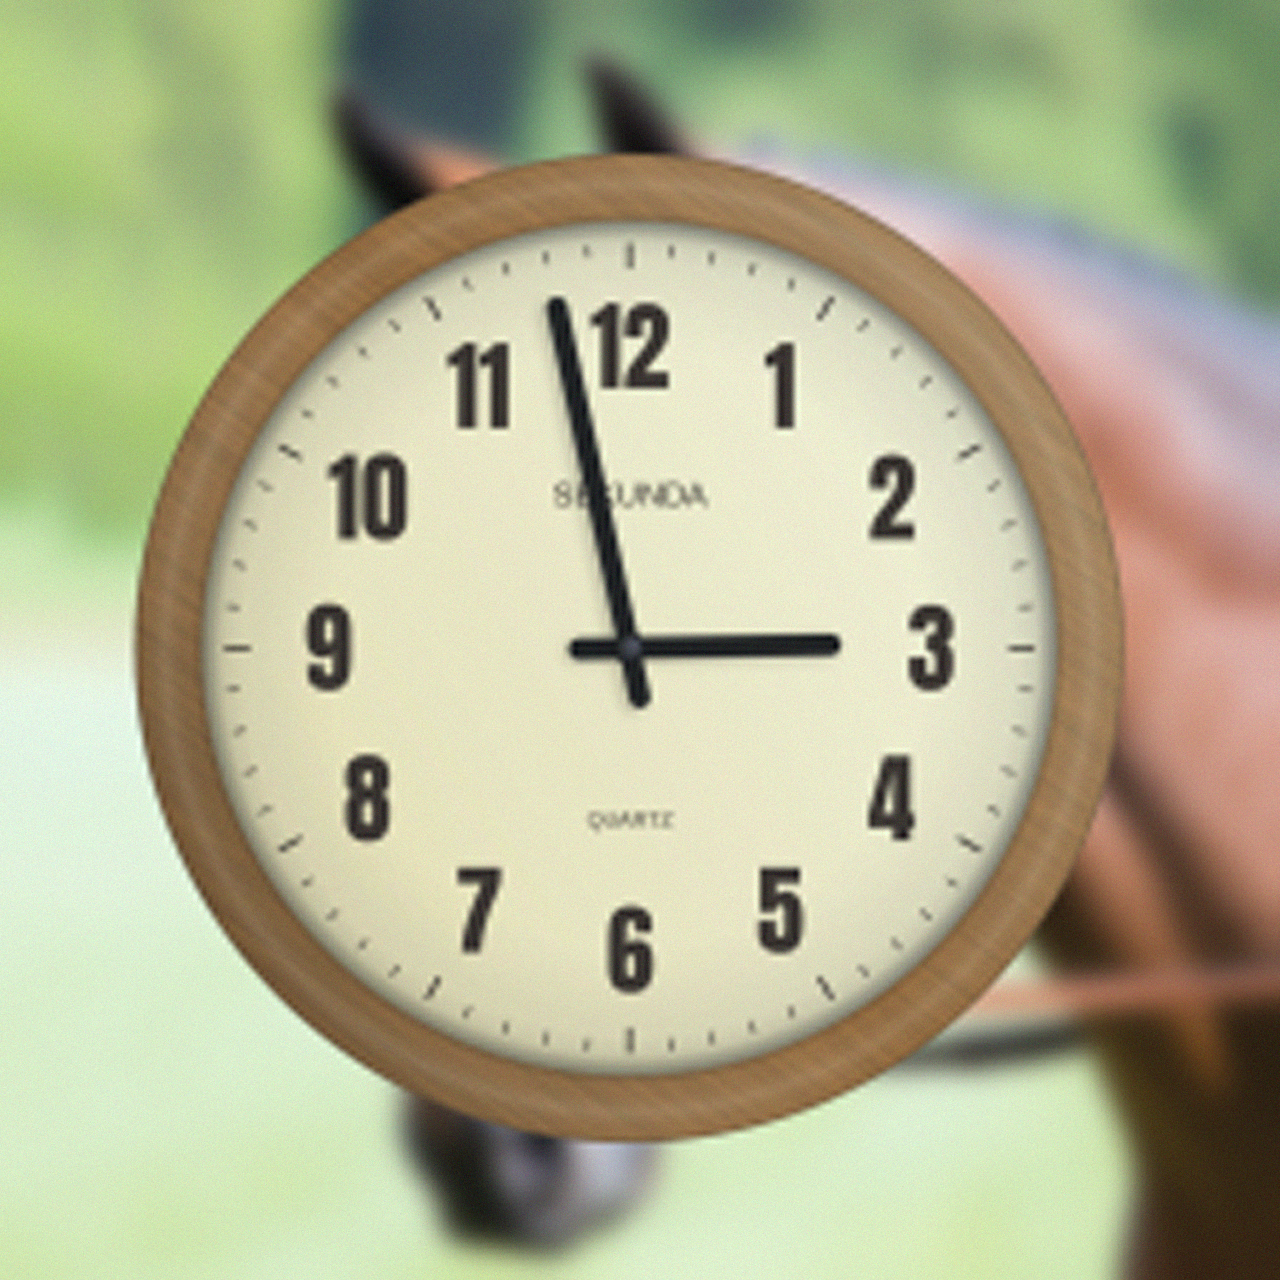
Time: 2h58
